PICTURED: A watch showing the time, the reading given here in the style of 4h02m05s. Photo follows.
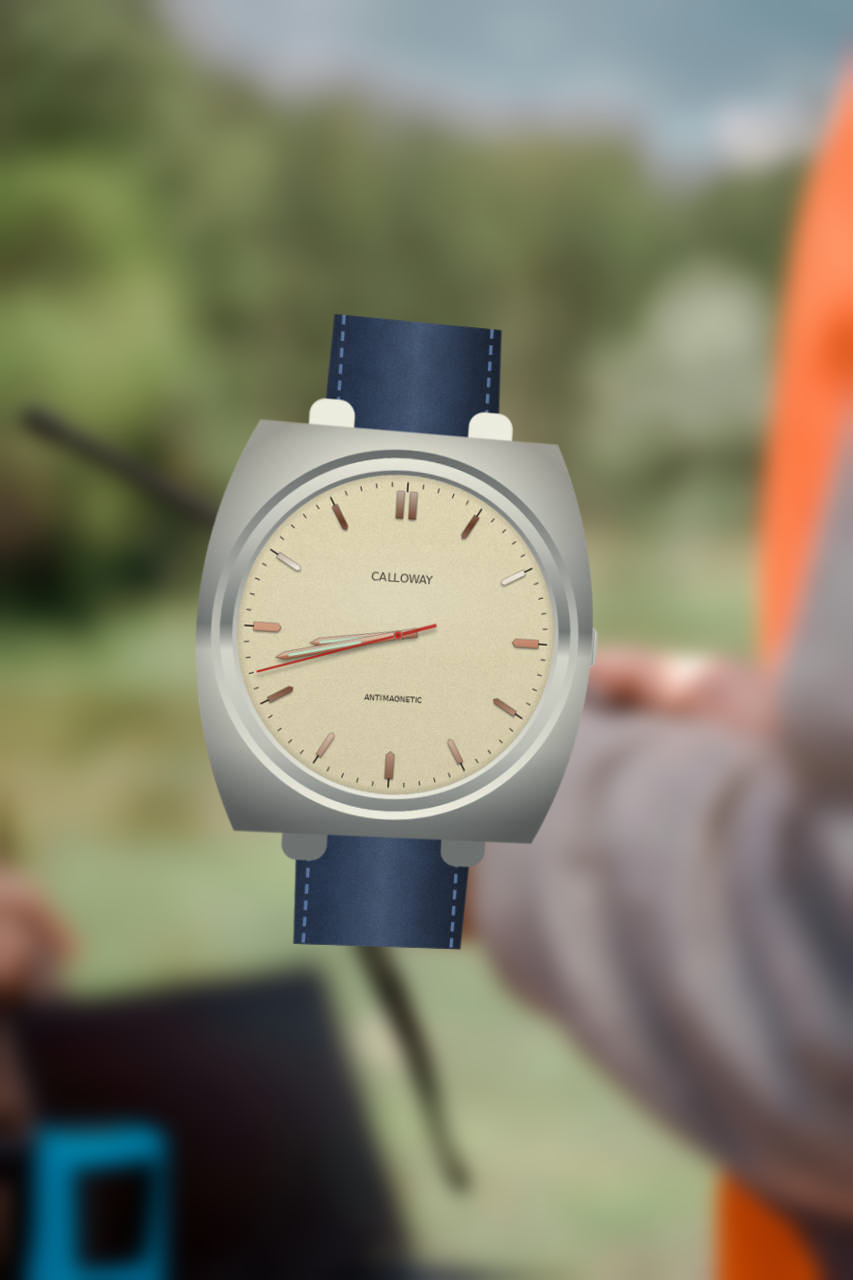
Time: 8h42m42s
